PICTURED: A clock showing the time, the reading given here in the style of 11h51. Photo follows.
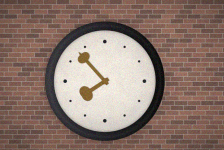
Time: 7h53
